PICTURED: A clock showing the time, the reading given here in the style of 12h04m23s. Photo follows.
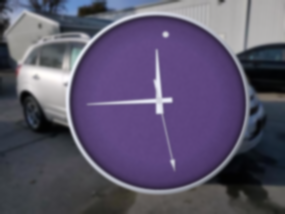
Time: 11h43m27s
